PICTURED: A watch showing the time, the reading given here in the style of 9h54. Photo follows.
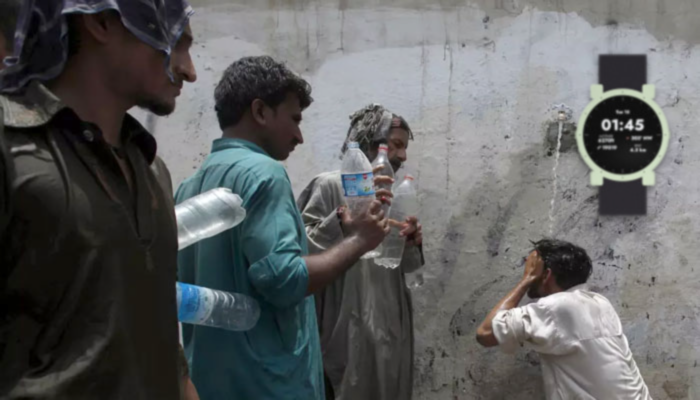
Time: 1h45
